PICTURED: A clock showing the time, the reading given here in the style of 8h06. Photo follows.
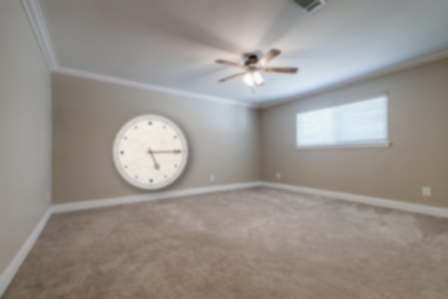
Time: 5h15
